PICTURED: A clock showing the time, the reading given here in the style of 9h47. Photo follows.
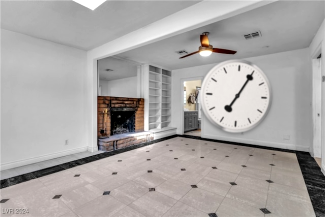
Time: 7h05
